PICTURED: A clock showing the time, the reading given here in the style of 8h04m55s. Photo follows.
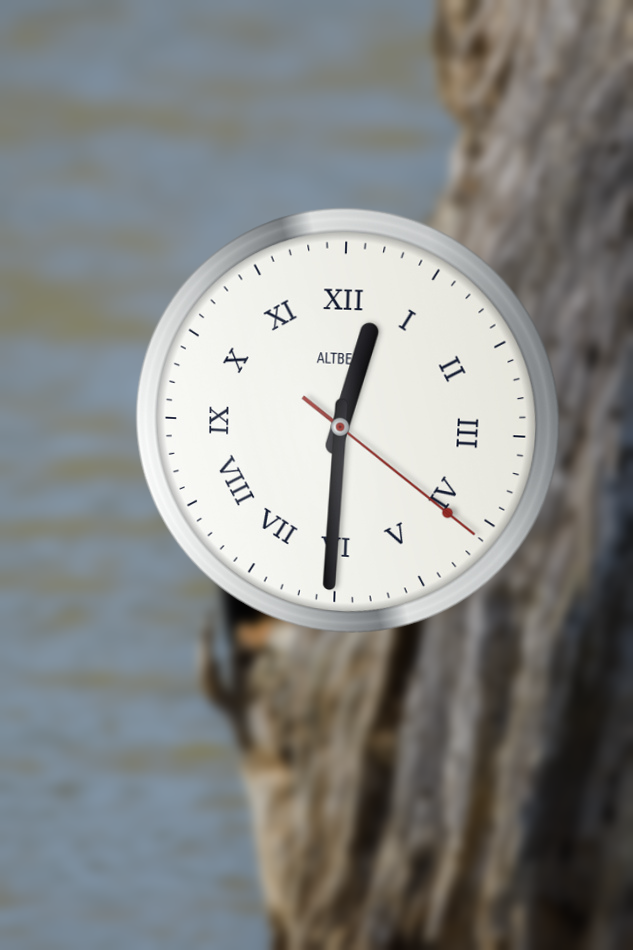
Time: 12h30m21s
